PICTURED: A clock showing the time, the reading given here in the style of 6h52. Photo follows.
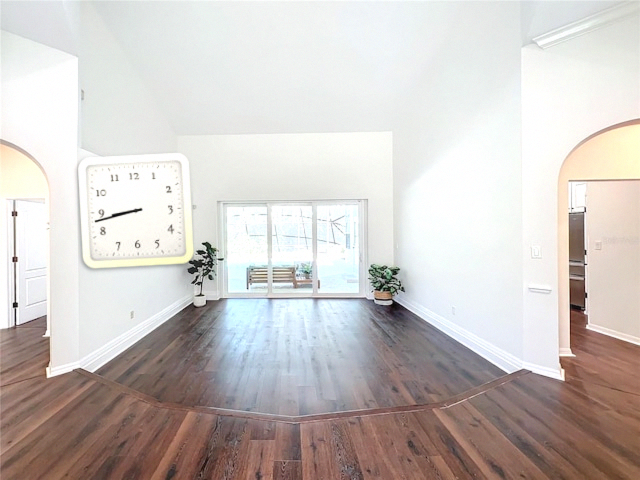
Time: 8h43
